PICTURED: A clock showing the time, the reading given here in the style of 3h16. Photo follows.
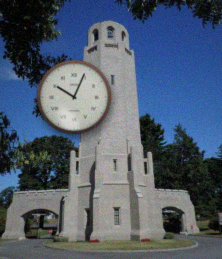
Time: 10h04
